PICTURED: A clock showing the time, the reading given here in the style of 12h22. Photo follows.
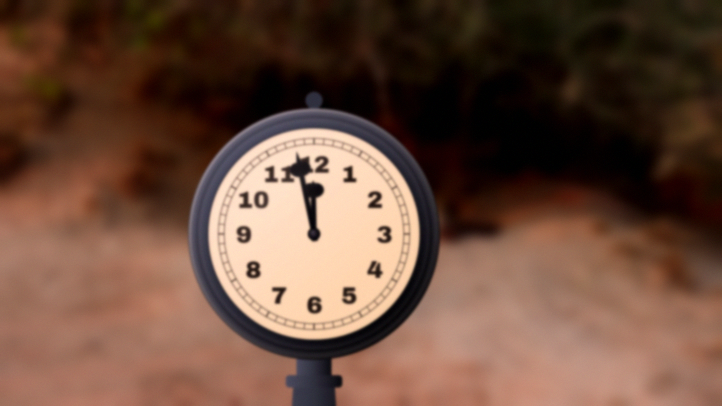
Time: 11h58
